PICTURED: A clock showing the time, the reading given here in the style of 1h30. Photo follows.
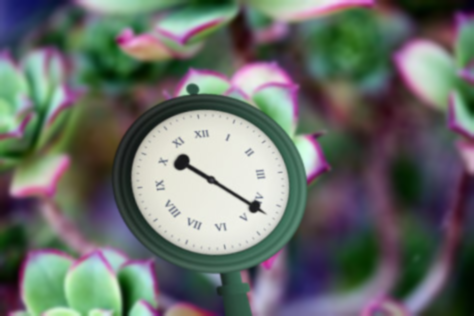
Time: 10h22
